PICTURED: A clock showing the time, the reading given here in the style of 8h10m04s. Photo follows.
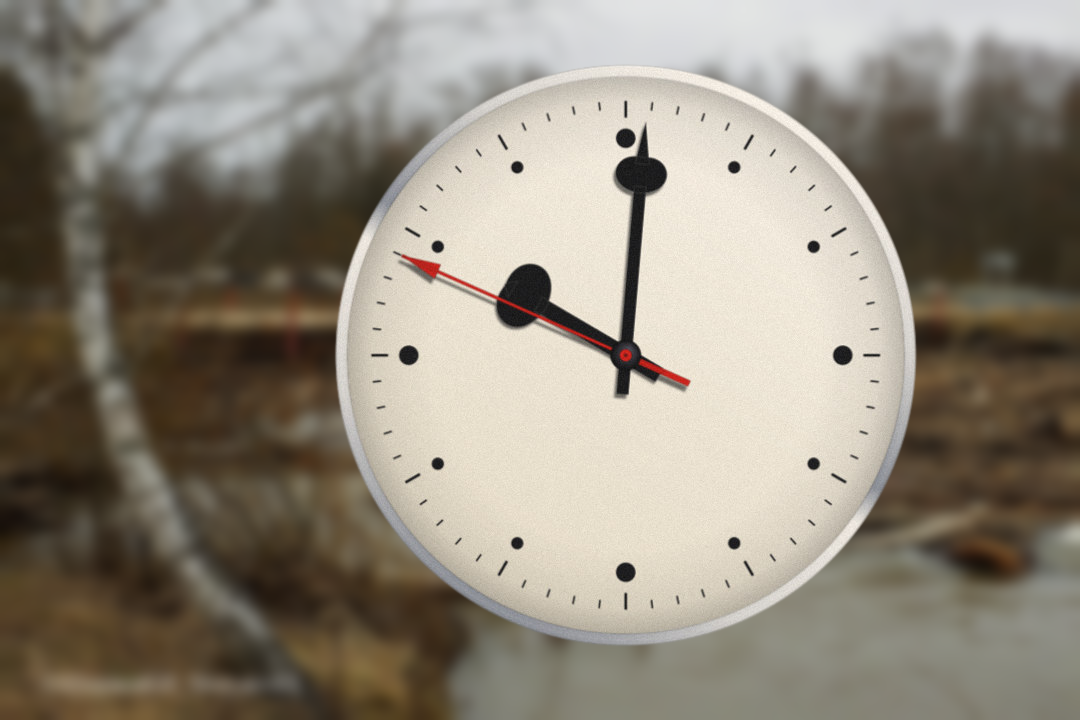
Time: 10h00m49s
